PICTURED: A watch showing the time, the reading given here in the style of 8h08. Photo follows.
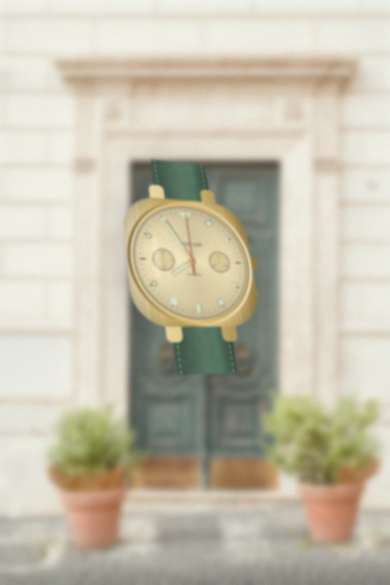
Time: 7h55
